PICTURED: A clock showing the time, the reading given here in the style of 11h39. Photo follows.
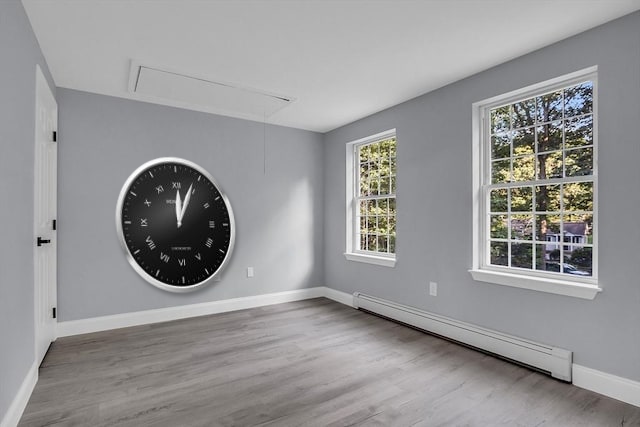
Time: 12h04
